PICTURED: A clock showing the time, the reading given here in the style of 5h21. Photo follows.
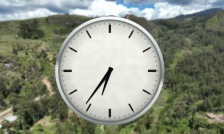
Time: 6h36
